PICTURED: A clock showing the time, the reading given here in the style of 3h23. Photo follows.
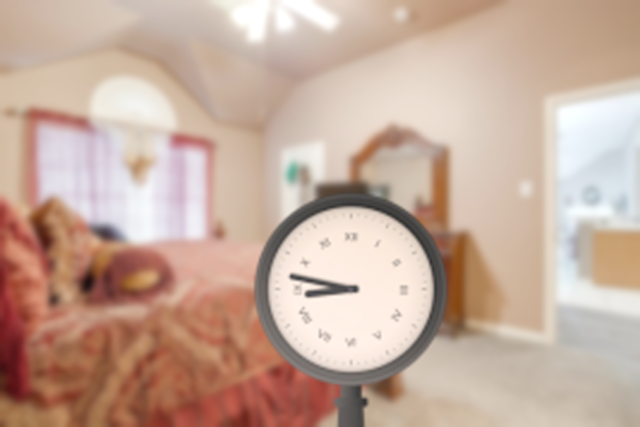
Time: 8h47
